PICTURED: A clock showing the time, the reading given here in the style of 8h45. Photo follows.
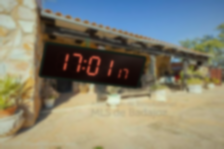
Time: 17h01
